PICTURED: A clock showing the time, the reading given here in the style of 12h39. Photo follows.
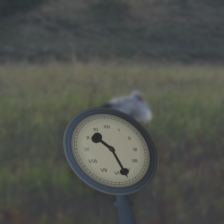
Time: 10h27
